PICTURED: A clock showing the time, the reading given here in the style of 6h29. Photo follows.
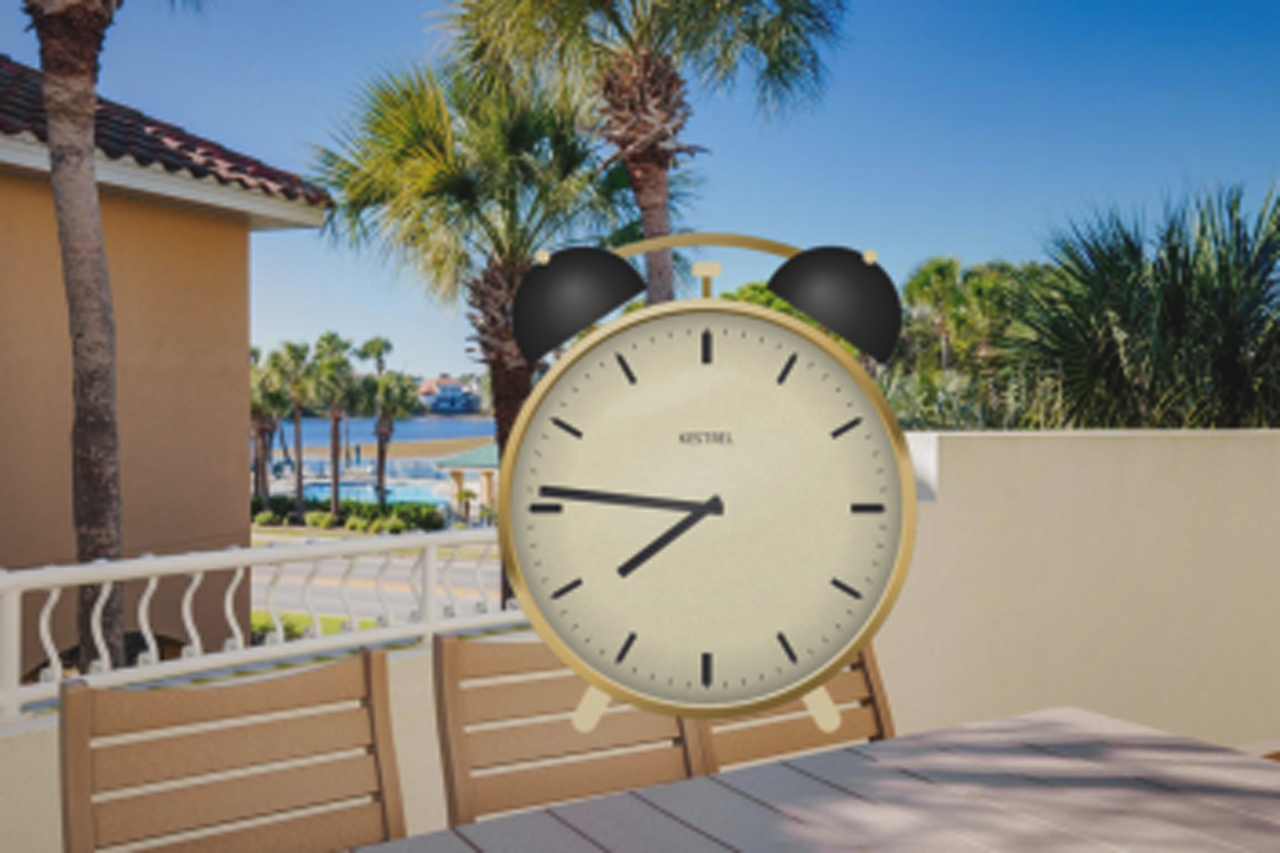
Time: 7h46
